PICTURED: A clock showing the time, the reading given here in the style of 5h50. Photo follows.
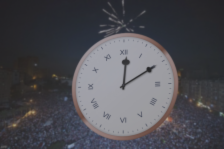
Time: 12h10
